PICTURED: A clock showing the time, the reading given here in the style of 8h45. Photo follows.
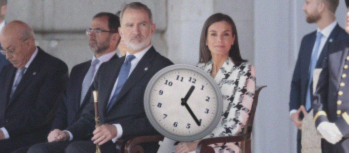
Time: 12h21
